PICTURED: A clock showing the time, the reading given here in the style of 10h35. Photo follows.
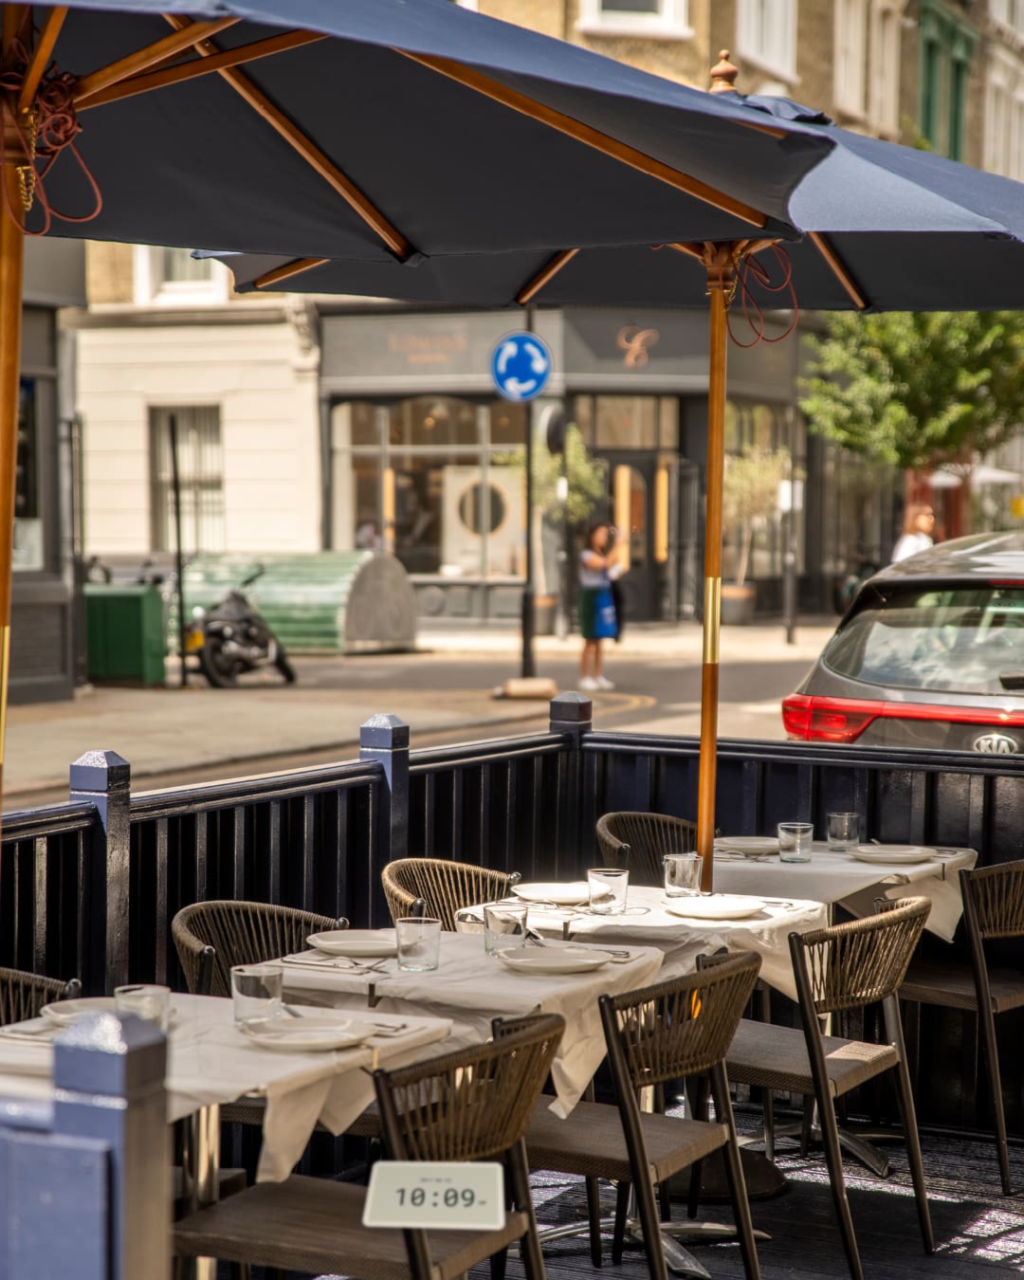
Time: 10h09
